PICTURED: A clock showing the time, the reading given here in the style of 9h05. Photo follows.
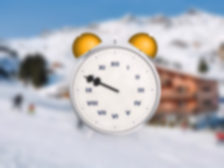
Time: 9h49
